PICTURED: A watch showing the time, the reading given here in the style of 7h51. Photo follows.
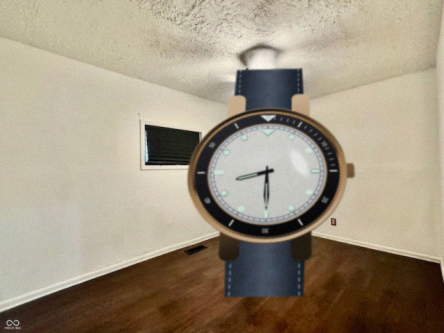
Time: 8h30
